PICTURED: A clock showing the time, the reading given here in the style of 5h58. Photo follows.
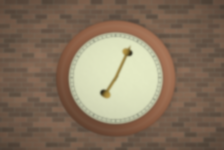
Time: 7h04
